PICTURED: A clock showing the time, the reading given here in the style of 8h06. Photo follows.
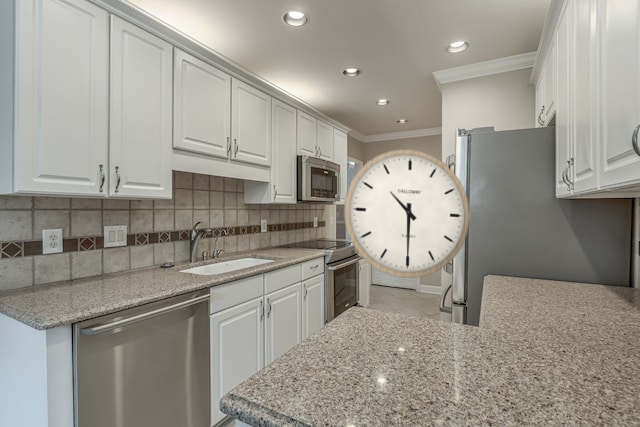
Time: 10h30
